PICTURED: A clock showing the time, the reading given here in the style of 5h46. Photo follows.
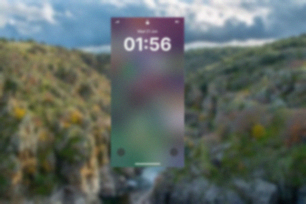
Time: 1h56
